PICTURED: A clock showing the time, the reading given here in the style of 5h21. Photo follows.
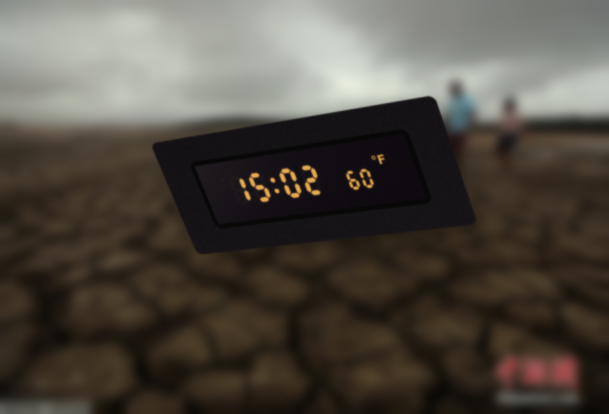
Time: 15h02
